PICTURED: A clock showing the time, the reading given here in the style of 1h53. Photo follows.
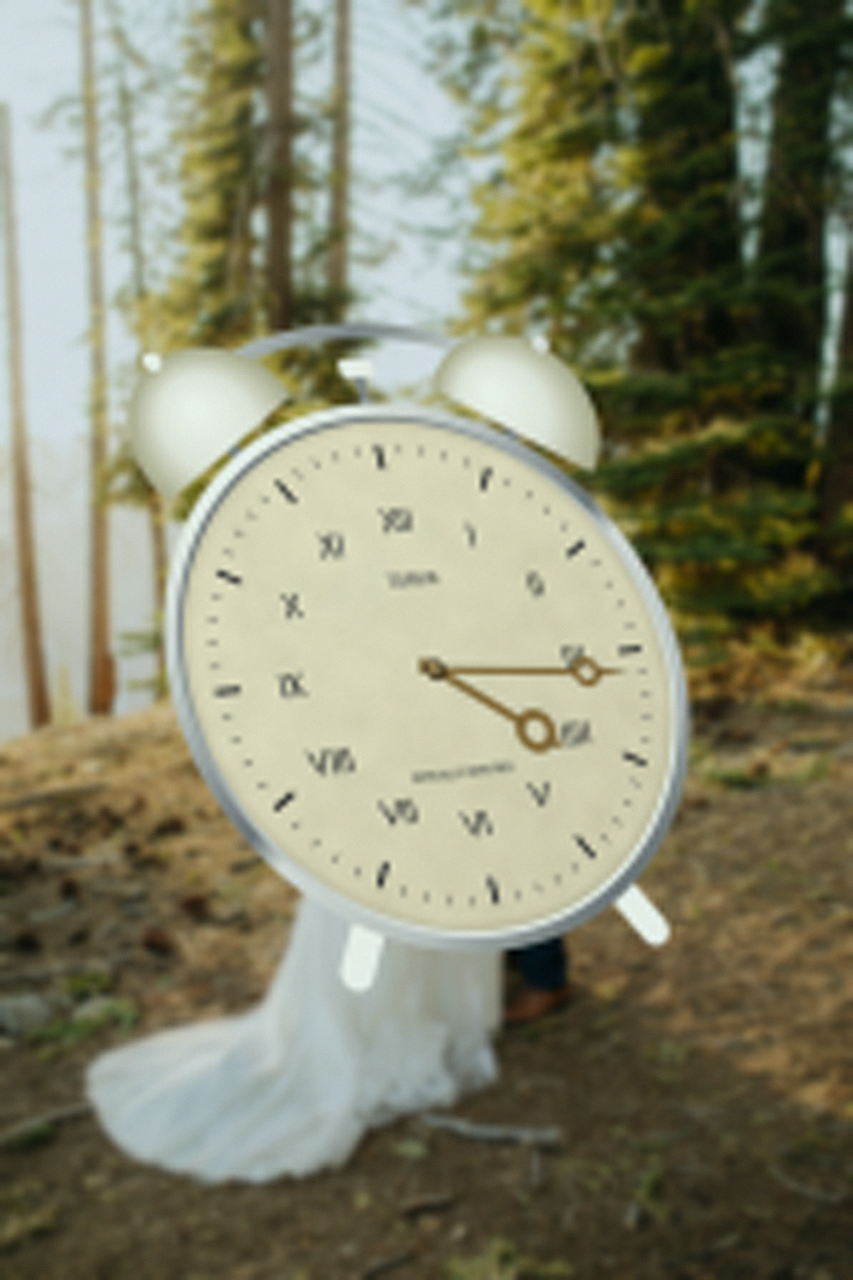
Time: 4h16
